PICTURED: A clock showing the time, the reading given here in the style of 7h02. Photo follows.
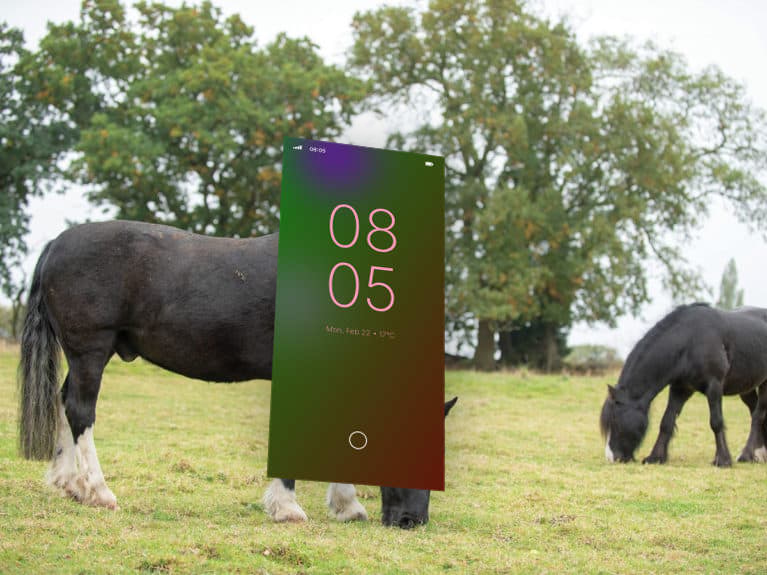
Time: 8h05
